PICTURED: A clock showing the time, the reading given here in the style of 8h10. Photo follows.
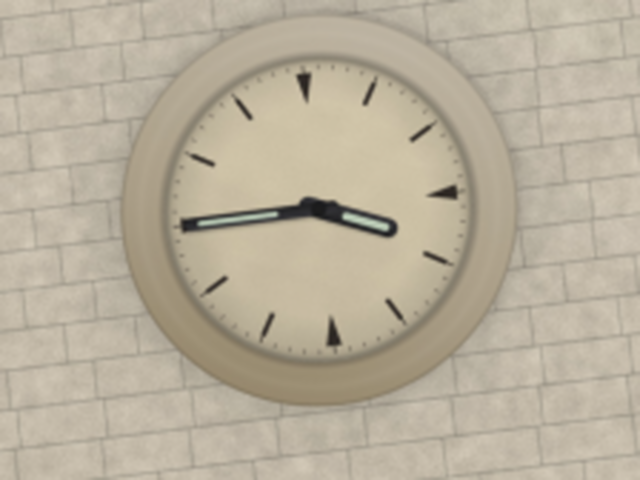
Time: 3h45
